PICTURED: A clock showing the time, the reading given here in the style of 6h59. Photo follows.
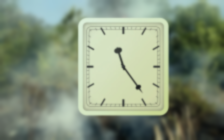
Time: 11h24
